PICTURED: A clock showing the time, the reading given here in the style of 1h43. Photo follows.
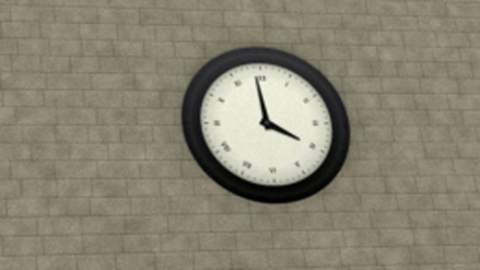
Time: 3h59
